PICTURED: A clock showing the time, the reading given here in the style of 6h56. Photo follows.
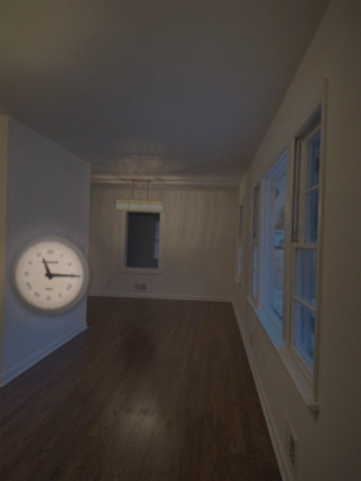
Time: 11h15
